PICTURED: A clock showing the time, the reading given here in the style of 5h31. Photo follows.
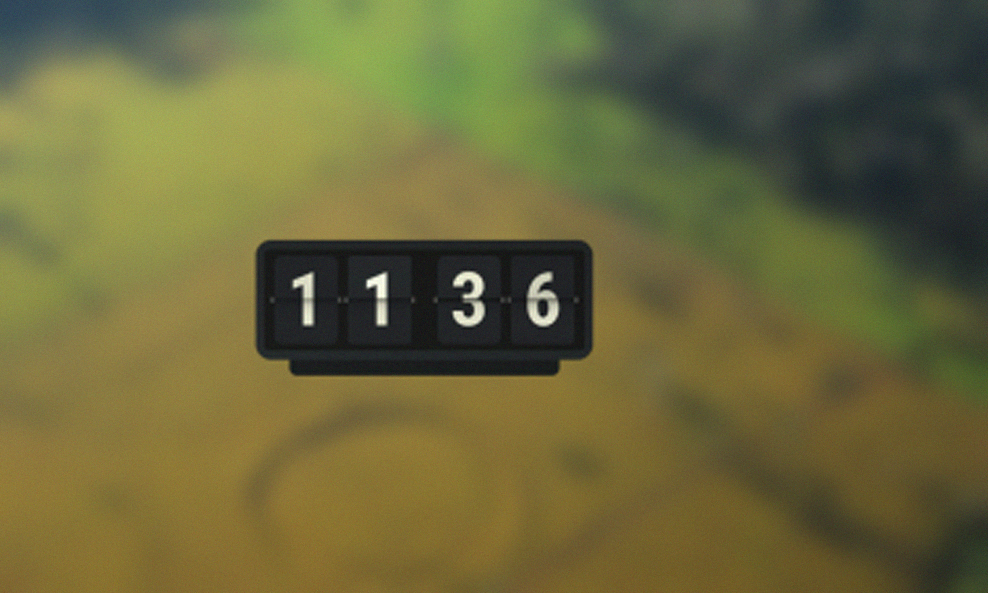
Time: 11h36
